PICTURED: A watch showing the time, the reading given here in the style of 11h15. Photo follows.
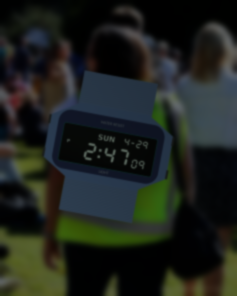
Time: 2h47
